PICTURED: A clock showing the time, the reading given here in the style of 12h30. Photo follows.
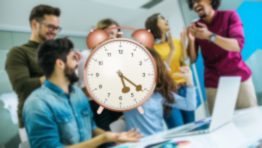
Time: 5h21
